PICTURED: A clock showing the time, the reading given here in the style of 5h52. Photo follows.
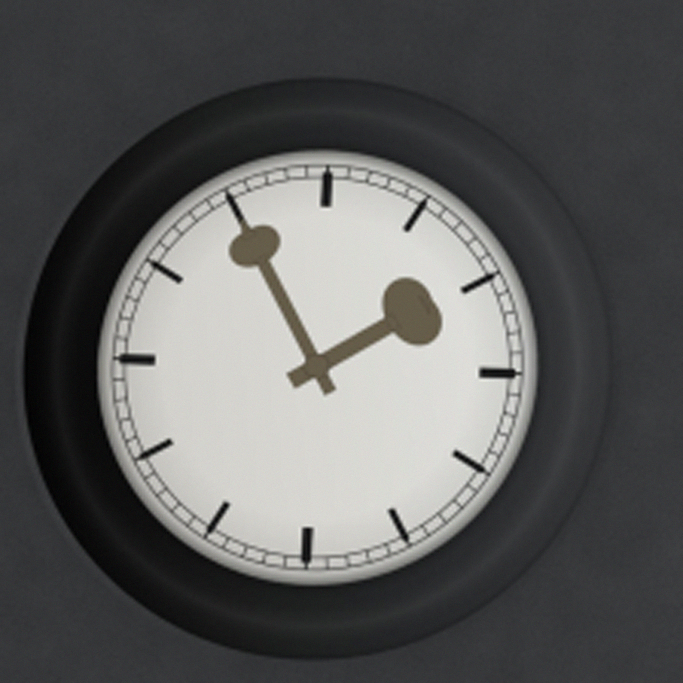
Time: 1h55
